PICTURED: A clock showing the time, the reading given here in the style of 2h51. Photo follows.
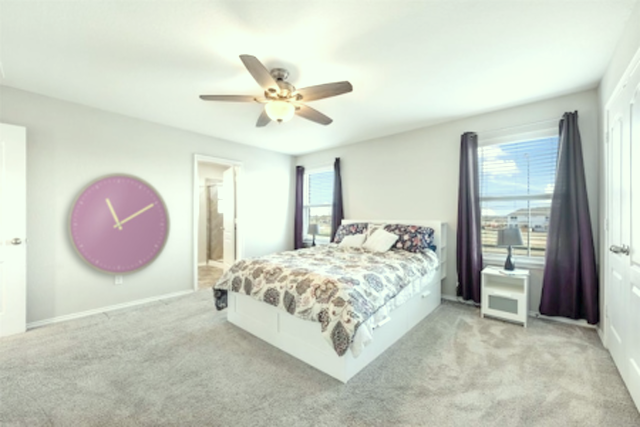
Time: 11h10
